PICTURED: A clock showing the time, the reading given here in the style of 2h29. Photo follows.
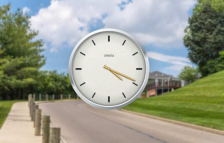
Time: 4h19
